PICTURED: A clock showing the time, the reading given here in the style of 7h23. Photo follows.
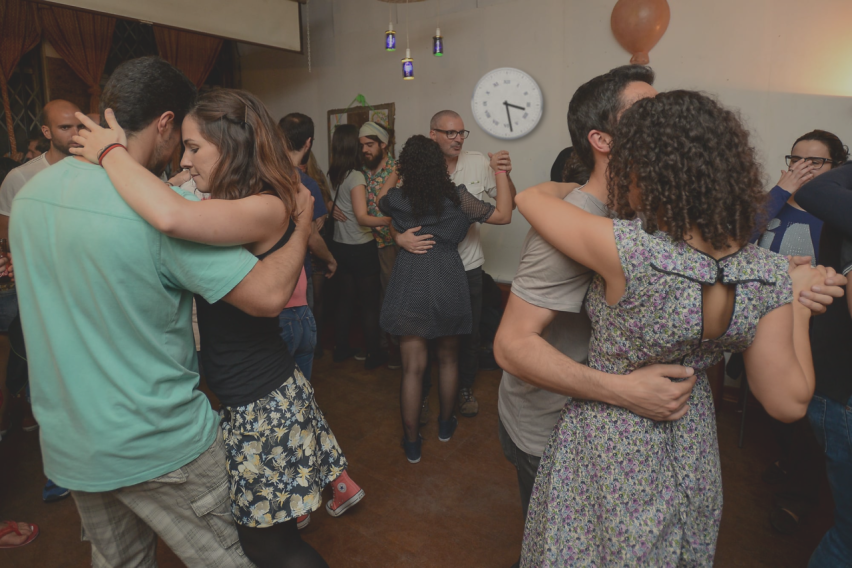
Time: 3h28
